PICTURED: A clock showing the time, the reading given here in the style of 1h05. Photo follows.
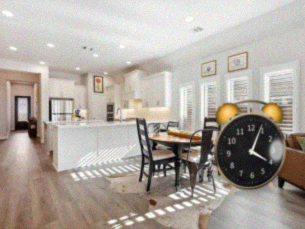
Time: 4h04
